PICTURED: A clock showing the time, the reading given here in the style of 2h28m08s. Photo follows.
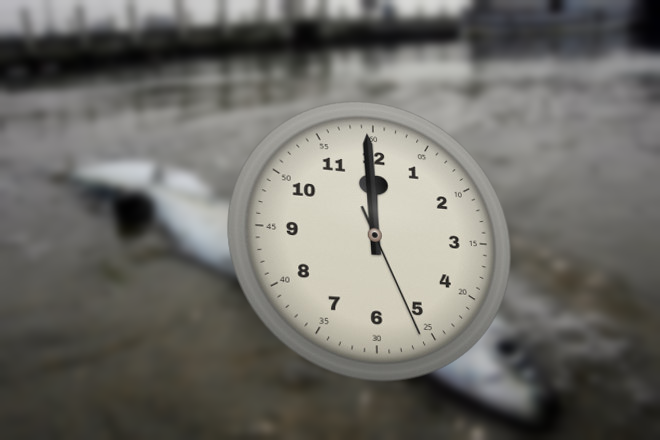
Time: 11h59m26s
